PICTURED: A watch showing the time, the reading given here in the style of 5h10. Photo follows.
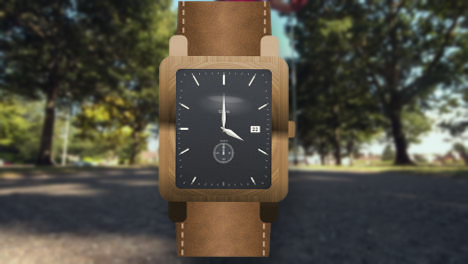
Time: 4h00
